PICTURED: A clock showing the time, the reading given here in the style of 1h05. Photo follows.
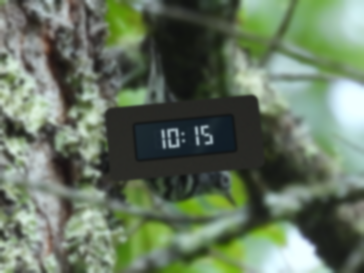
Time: 10h15
